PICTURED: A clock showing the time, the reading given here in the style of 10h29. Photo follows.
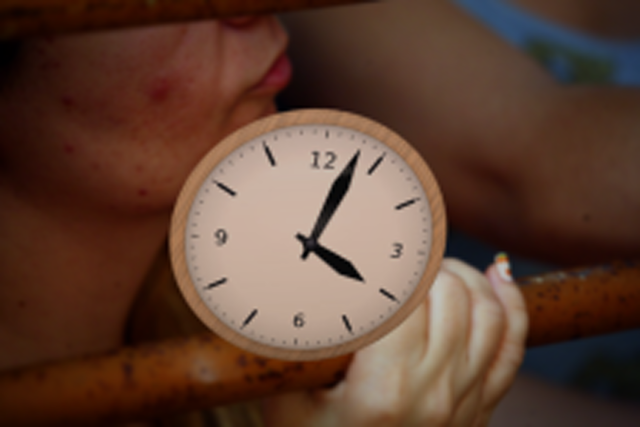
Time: 4h03
